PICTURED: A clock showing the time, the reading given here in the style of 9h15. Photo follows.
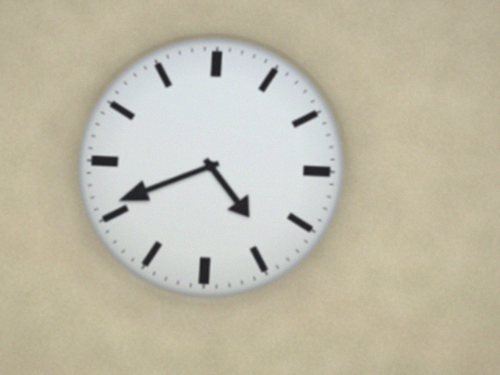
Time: 4h41
